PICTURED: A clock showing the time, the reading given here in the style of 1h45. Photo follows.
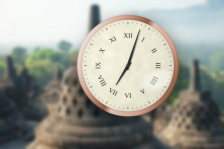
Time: 7h03
